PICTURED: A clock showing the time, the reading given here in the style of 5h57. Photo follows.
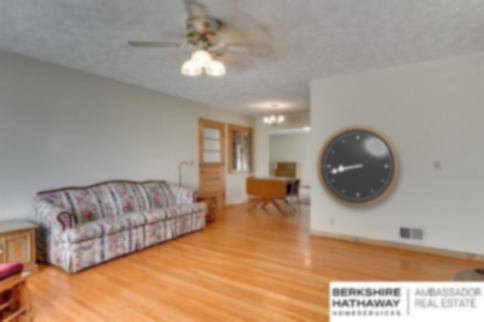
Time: 8h43
